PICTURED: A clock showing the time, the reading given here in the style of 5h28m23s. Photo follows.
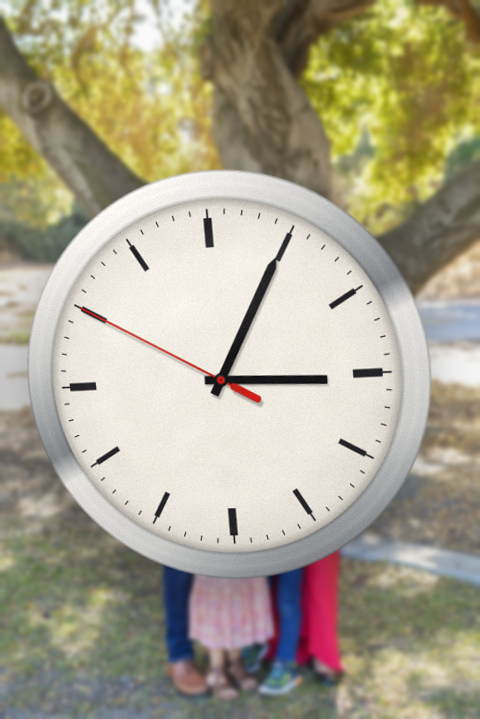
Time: 3h04m50s
